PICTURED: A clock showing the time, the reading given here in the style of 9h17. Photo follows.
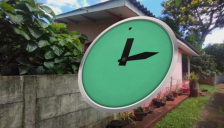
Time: 12h14
